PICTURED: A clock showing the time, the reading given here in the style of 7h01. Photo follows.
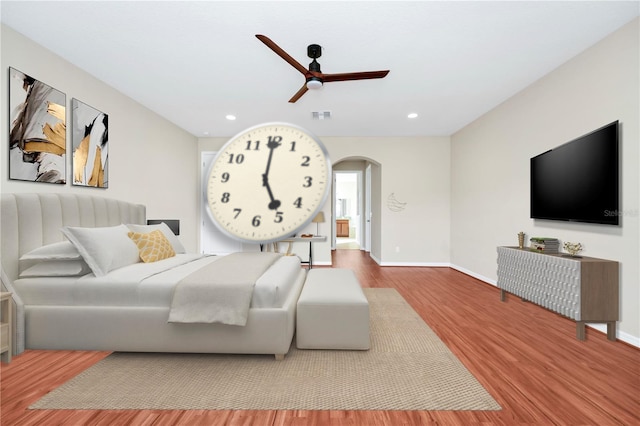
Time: 5h00
